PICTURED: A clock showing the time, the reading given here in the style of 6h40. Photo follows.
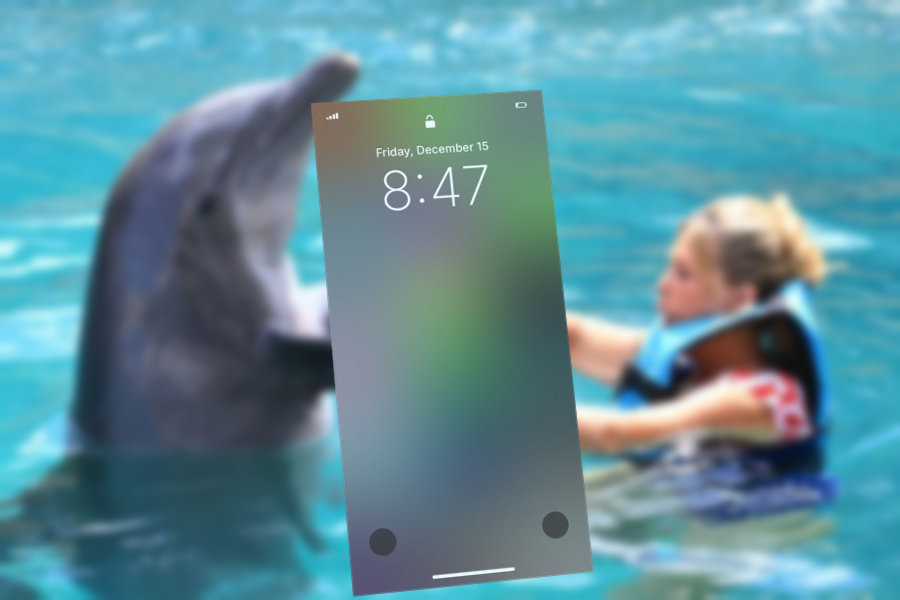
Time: 8h47
